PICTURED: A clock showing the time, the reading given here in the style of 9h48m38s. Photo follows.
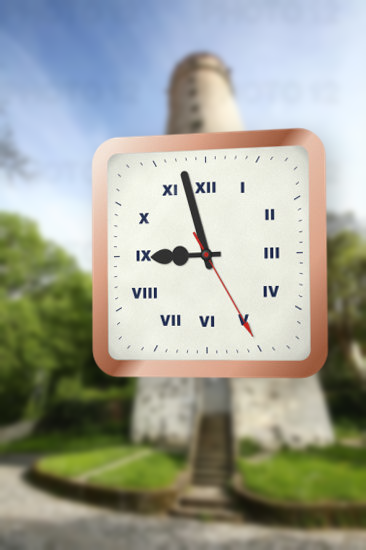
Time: 8h57m25s
